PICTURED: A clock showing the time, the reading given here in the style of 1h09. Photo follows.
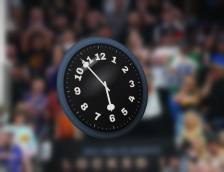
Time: 5h54
